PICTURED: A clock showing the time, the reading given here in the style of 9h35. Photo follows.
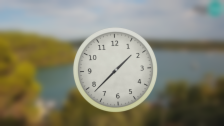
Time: 1h38
